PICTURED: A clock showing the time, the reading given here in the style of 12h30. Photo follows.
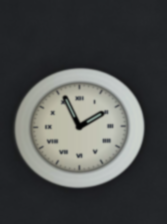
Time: 1h56
